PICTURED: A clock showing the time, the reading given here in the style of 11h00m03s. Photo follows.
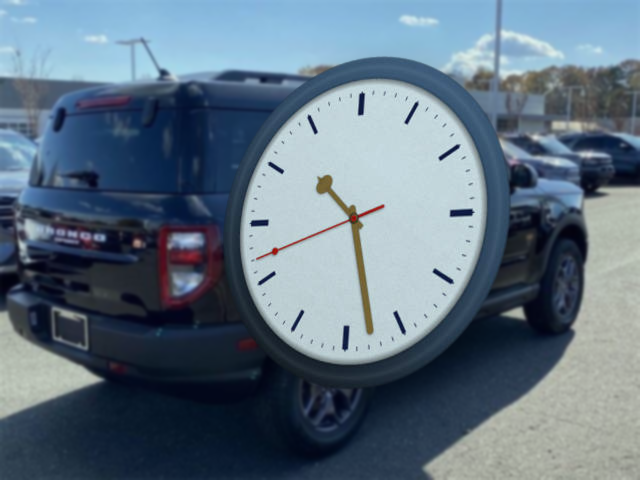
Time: 10h27m42s
